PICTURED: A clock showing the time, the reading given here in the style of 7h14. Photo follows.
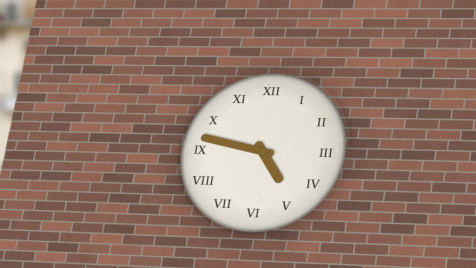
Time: 4h47
